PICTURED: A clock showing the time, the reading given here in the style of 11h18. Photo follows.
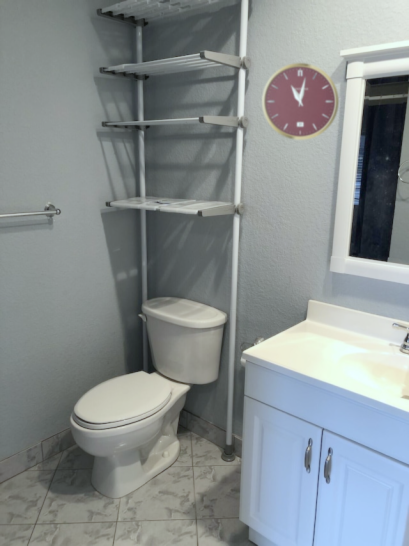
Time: 11h02
